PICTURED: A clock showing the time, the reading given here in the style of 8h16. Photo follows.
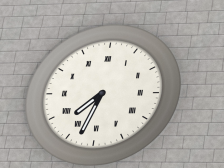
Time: 7h33
